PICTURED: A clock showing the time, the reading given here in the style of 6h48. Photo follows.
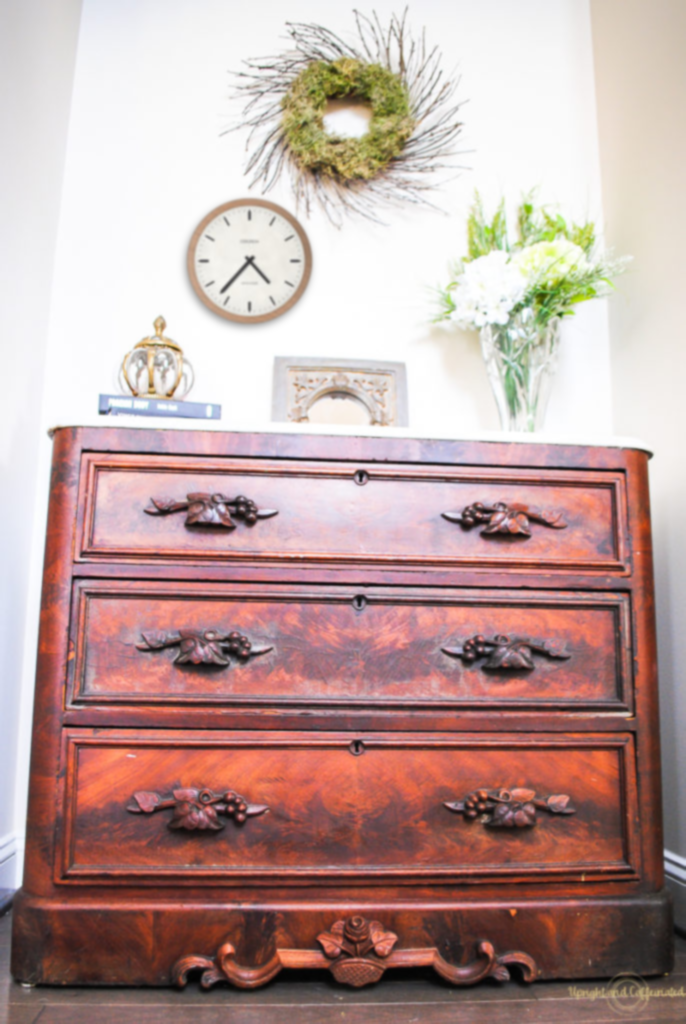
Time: 4h37
